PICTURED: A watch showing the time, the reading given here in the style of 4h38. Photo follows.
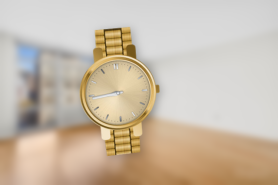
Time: 8h44
